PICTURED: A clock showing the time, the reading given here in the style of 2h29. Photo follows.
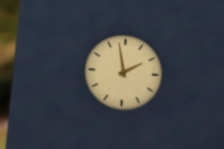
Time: 1h58
